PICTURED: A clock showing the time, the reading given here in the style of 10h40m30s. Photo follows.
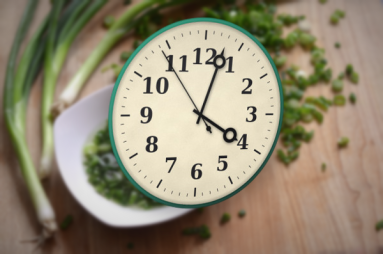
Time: 4h02m54s
